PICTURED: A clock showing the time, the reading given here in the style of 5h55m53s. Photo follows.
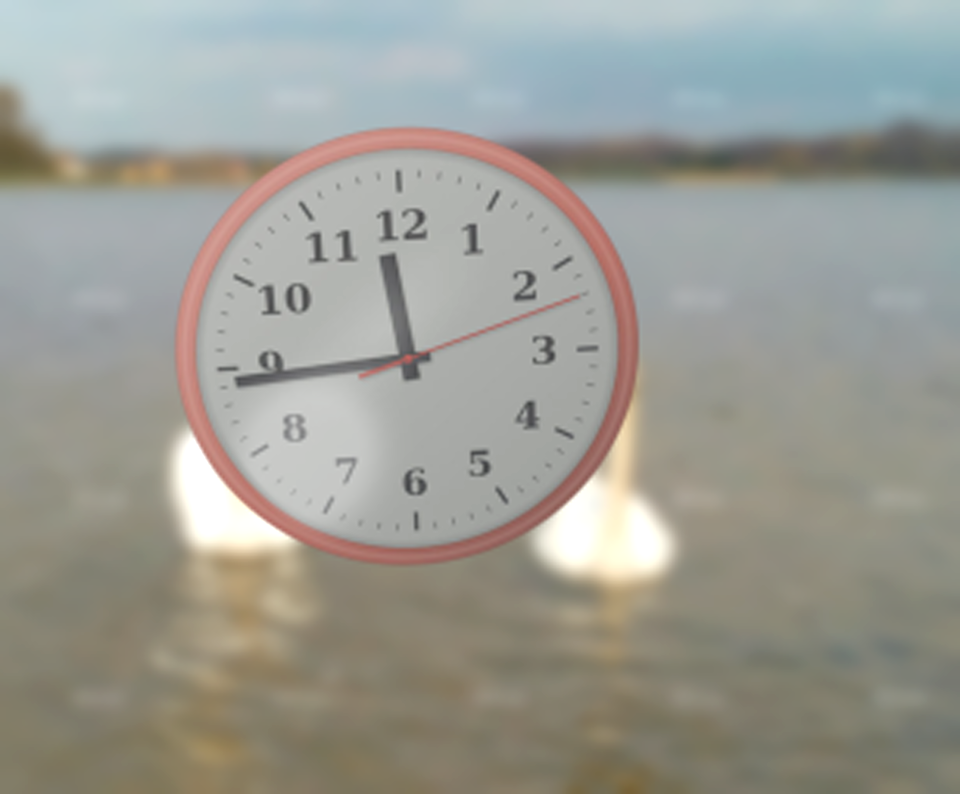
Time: 11h44m12s
